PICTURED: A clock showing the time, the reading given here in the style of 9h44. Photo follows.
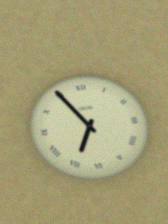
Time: 6h55
